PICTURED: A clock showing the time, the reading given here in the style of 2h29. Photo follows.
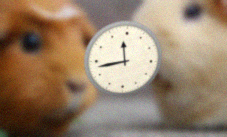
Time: 11h43
